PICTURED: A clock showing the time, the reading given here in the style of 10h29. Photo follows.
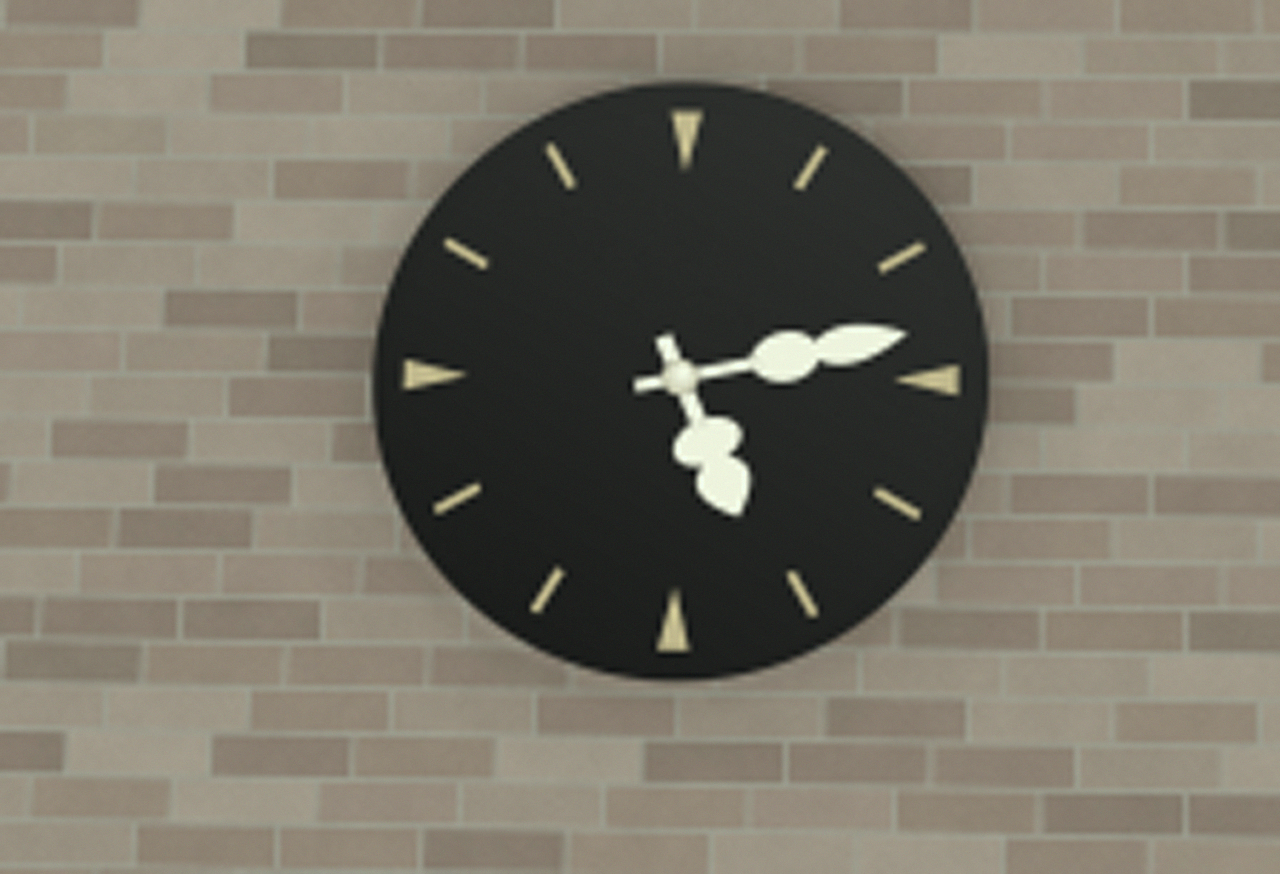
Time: 5h13
